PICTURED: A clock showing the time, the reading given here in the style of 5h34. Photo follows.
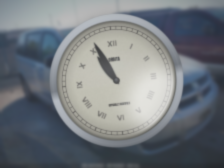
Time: 10h56
